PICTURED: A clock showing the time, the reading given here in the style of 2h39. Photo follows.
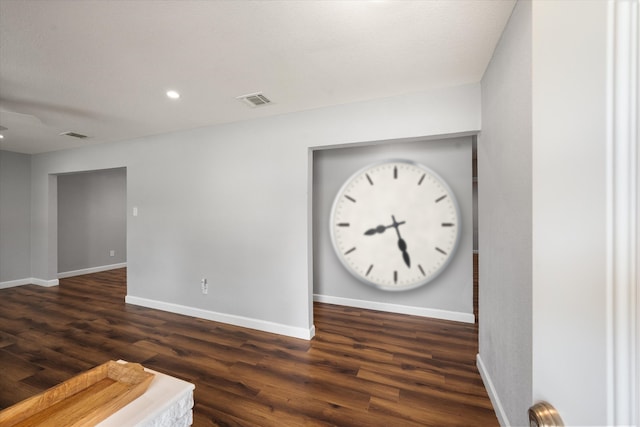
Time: 8h27
